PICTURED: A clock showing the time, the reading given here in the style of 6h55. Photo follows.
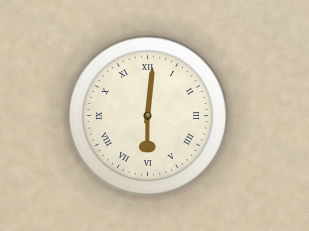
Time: 6h01
